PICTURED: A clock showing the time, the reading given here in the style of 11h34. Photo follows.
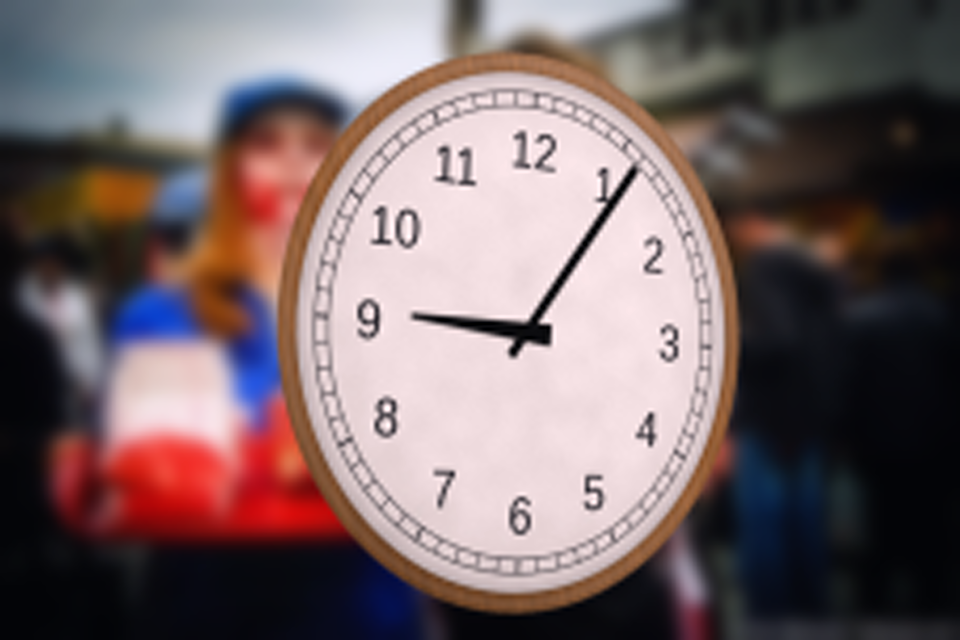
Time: 9h06
